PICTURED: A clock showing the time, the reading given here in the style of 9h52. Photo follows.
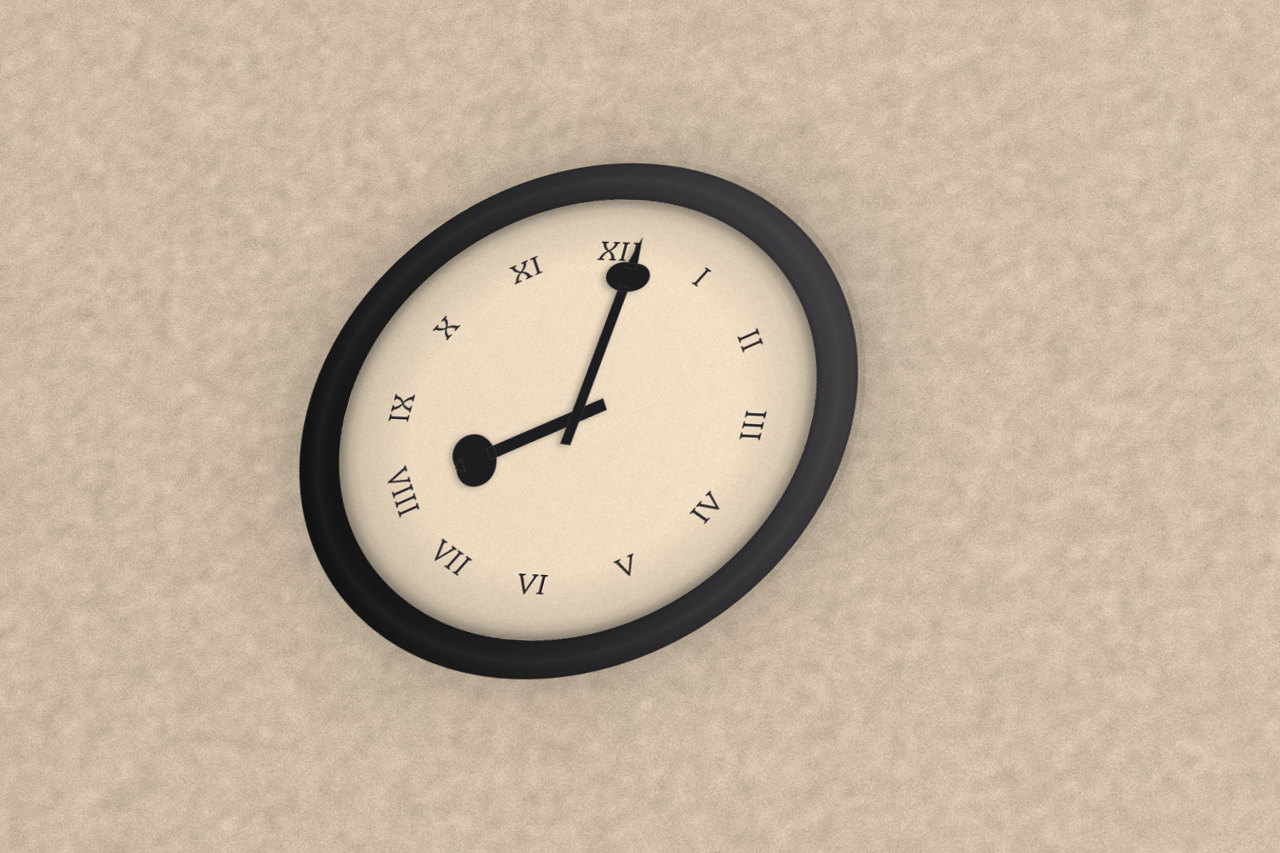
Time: 8h01
